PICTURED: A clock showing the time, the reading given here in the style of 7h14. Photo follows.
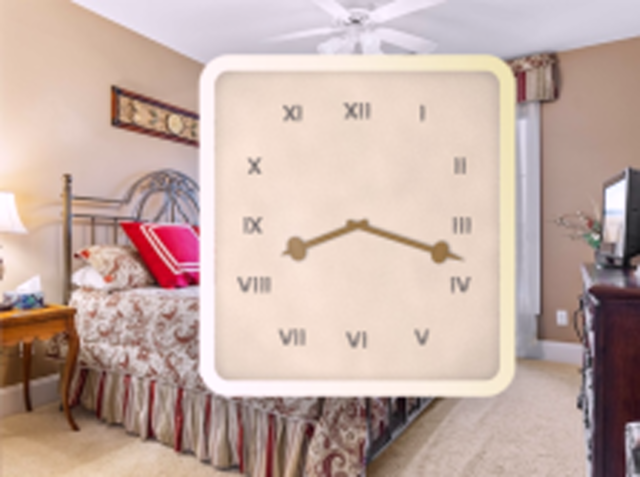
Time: 8h18
